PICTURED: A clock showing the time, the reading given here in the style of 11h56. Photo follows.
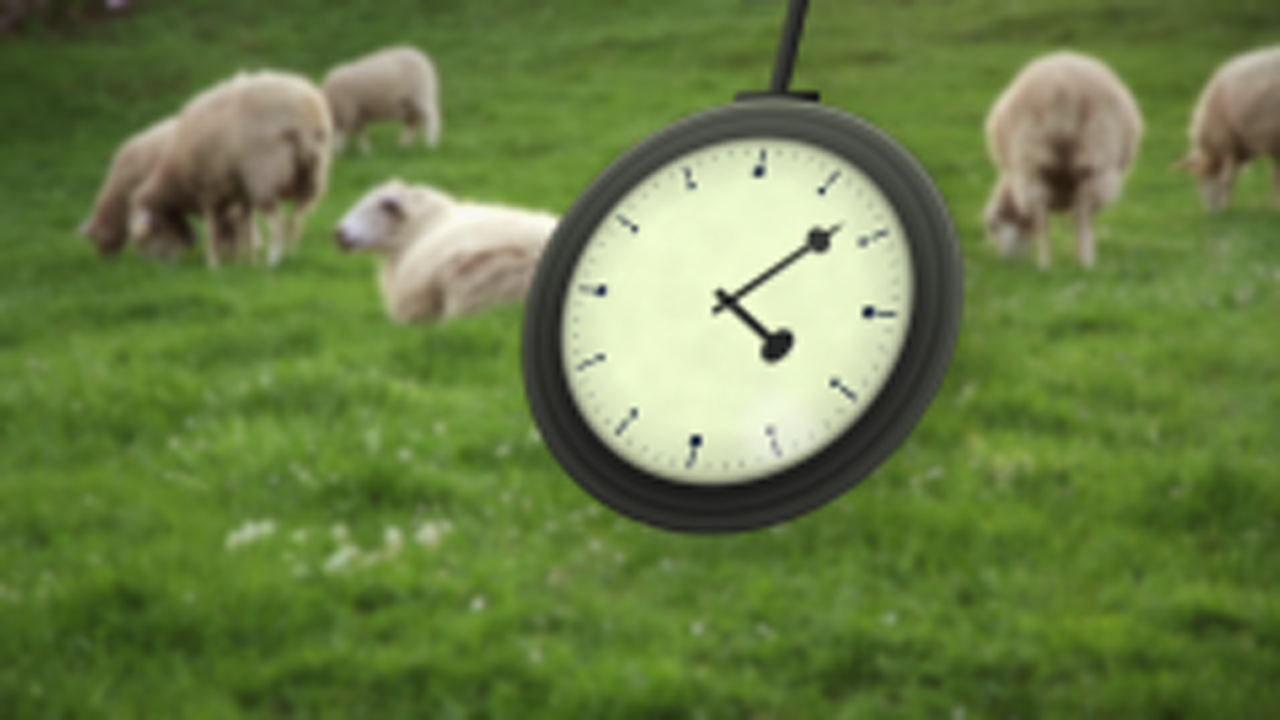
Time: 4h08
